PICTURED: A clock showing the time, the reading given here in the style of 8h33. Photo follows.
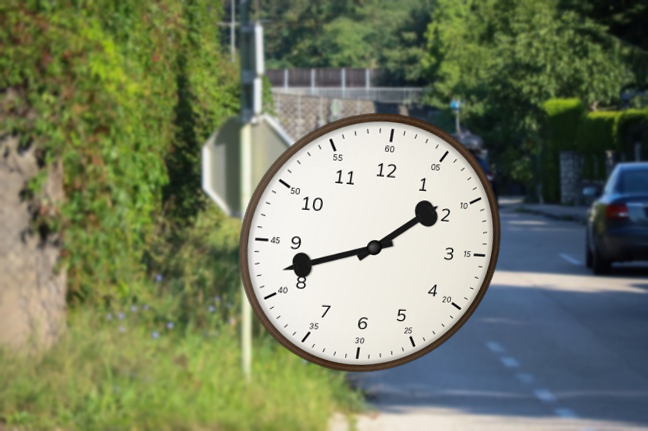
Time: 1h42
